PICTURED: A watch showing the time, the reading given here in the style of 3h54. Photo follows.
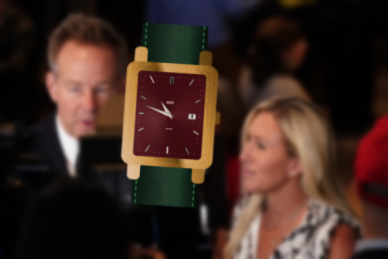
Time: 10h48
